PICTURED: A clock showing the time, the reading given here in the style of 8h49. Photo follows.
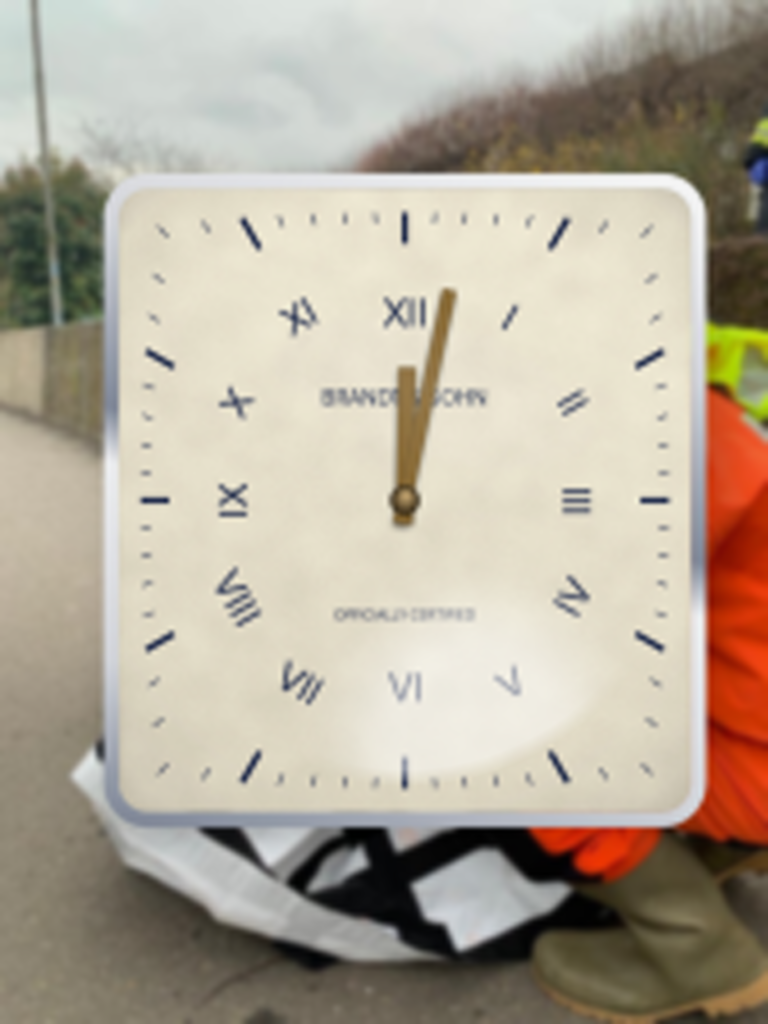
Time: 12h02
